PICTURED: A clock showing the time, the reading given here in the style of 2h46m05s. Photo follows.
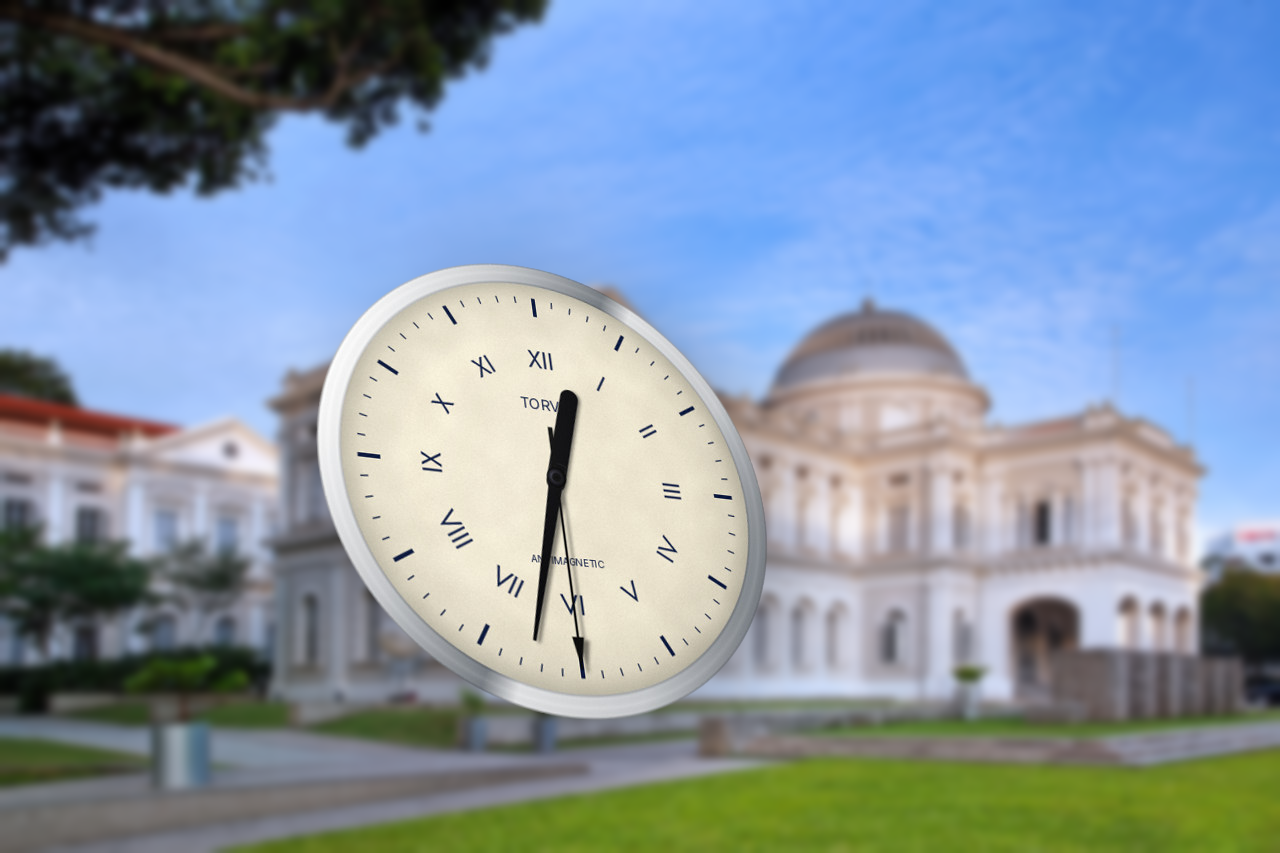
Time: 12h32m30s
